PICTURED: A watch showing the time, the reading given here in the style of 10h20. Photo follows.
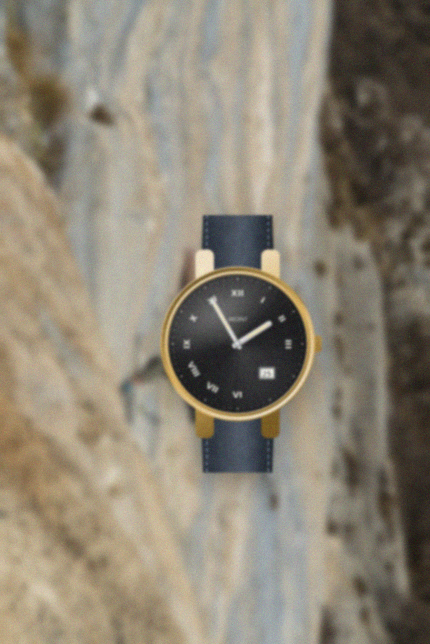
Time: 1h55
